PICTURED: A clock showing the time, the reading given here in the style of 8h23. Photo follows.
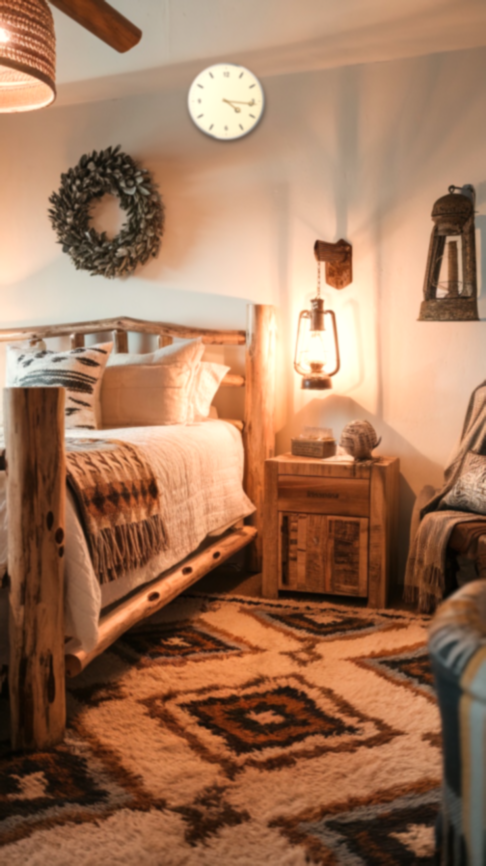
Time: 4h16
